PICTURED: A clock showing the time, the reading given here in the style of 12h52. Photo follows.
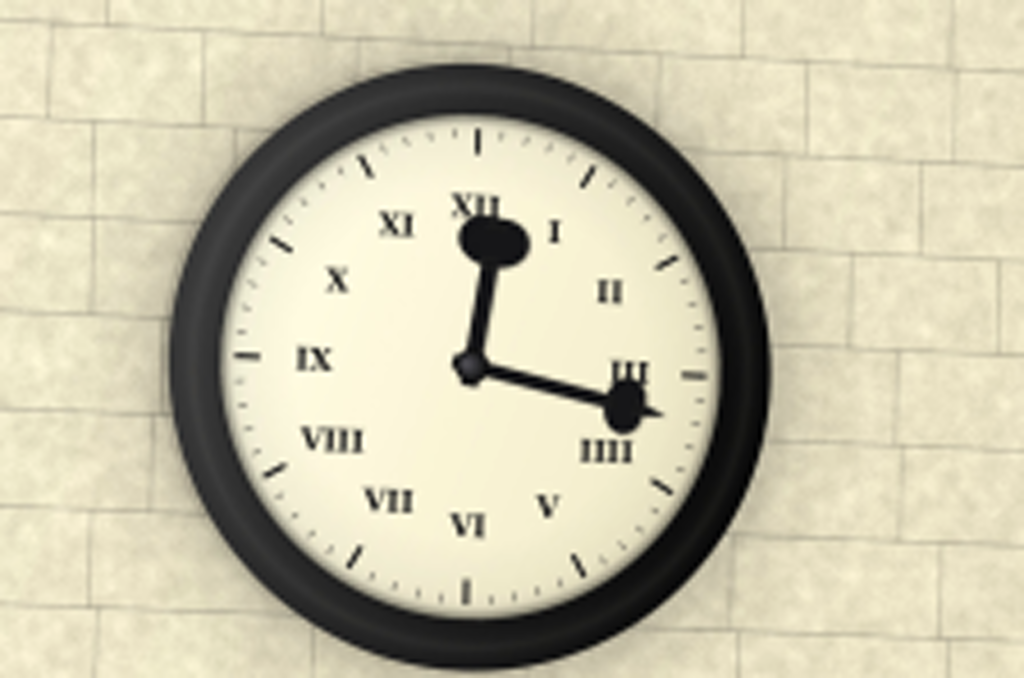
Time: 12h17
